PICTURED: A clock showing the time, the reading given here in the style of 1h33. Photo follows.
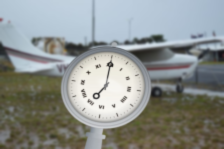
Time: 7h00
